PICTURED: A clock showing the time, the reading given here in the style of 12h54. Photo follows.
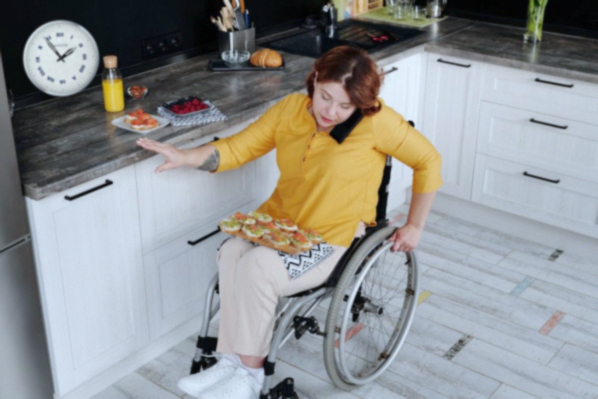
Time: 1h54
